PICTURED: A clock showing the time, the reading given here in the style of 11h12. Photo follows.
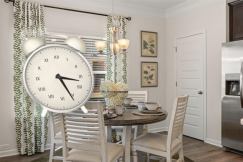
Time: 3h26
